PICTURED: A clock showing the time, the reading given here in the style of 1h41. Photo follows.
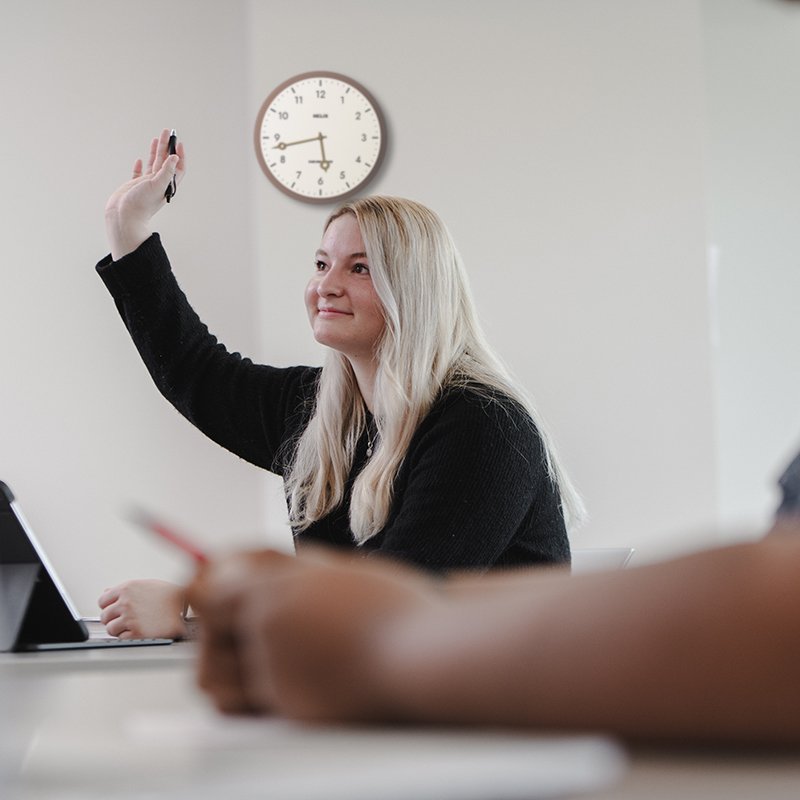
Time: 5h43
